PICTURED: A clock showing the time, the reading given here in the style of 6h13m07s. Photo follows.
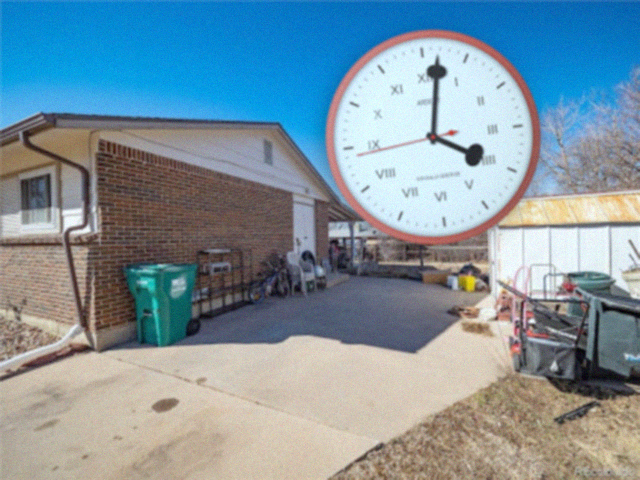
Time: 4h01m44s
